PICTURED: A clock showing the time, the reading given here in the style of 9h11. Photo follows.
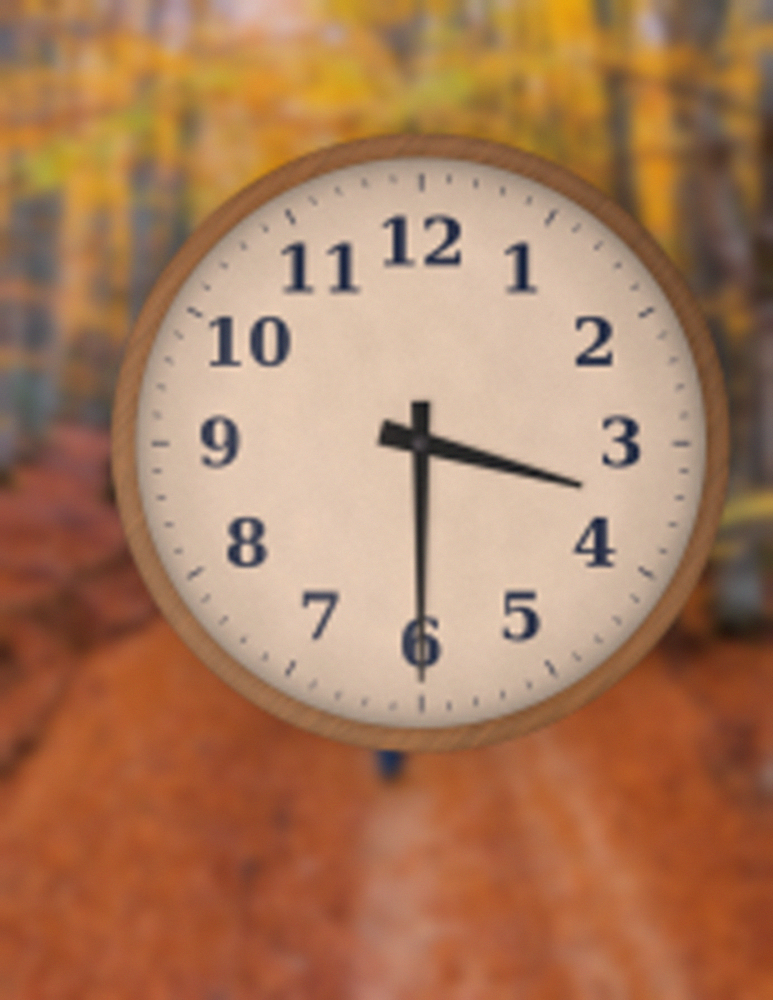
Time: 3h30
